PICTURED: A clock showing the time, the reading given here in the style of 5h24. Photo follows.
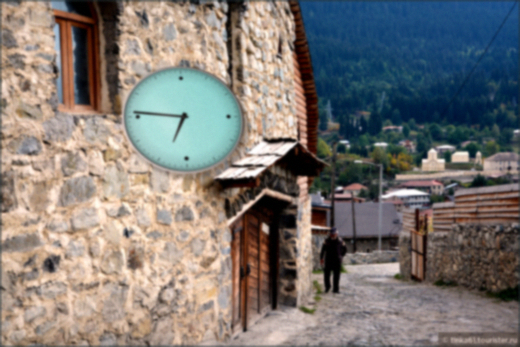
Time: 6h46
